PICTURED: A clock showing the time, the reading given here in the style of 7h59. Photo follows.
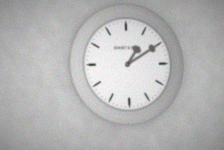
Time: 1h10
